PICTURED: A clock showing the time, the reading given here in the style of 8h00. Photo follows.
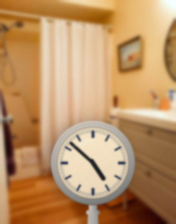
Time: 4h52
